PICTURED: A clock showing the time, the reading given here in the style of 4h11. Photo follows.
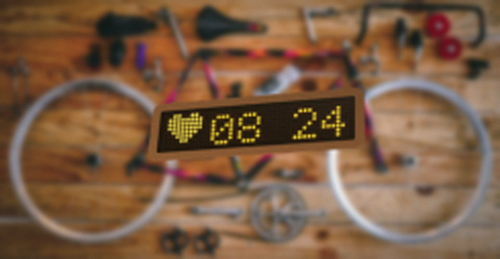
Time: 8h24
